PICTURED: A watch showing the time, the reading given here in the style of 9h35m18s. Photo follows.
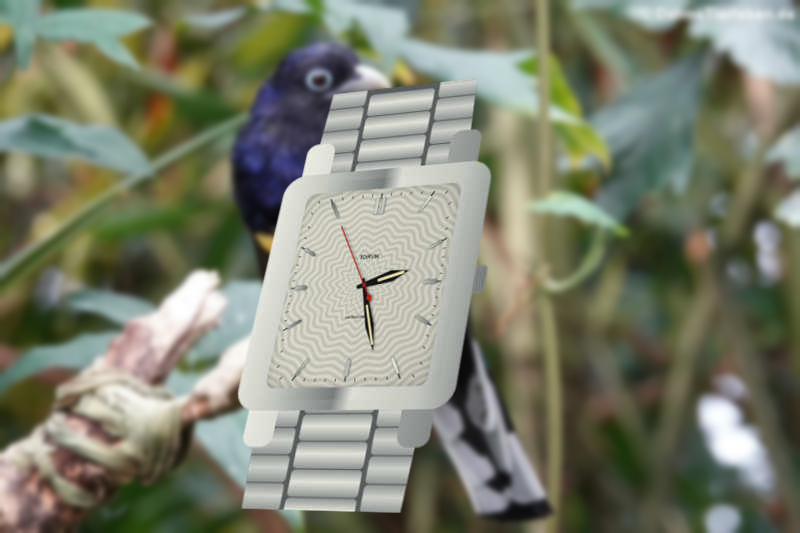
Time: 2h26m55s
